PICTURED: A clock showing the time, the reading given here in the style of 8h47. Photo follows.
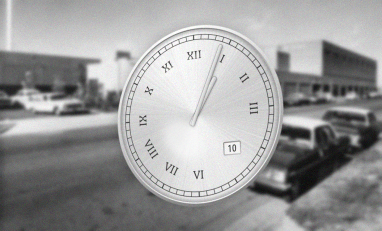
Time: 1h04
